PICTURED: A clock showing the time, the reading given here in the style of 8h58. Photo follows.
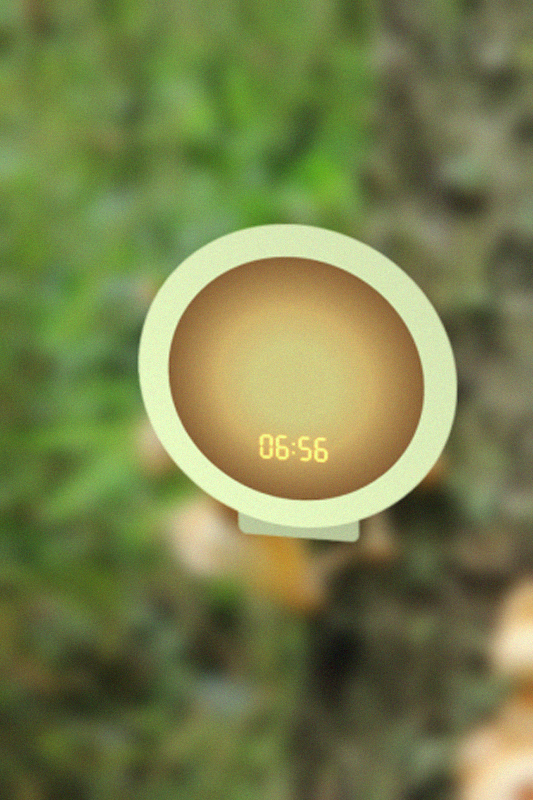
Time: 6h56
